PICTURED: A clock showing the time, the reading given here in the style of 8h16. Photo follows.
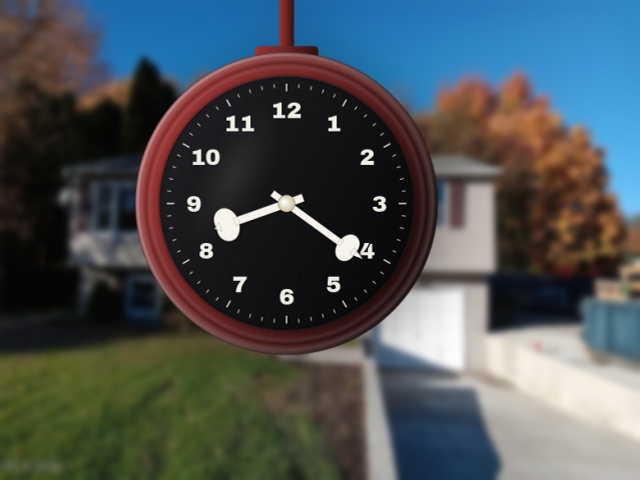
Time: 8h21
